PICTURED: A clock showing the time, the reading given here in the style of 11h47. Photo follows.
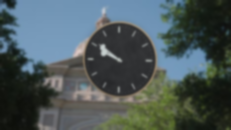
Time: 9h51
